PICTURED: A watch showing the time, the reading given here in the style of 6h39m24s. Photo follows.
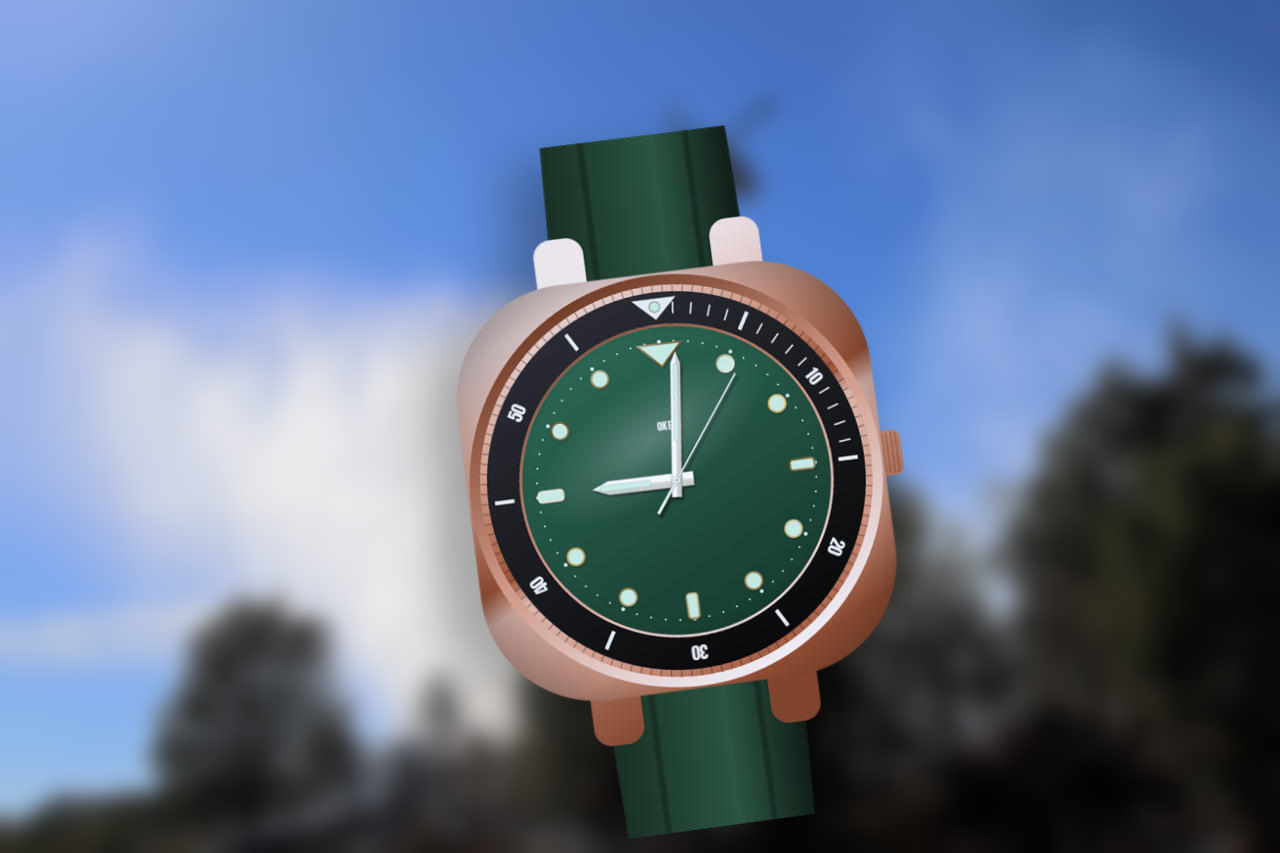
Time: 9h01m06s
